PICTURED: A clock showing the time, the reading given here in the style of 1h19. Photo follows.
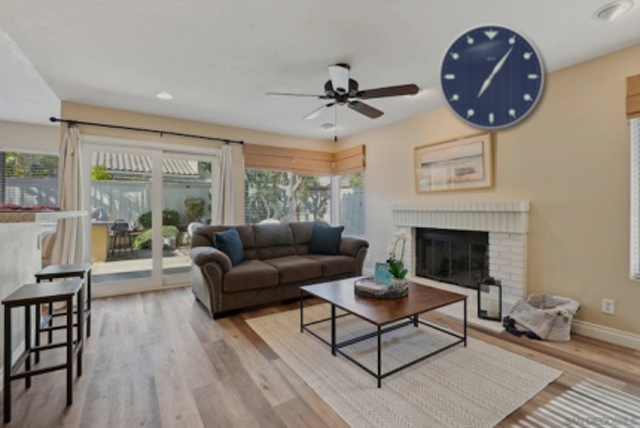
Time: 7h06
